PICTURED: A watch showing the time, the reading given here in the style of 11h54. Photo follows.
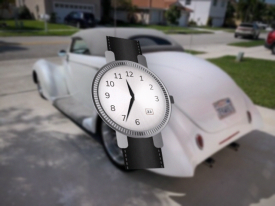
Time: 11h34
